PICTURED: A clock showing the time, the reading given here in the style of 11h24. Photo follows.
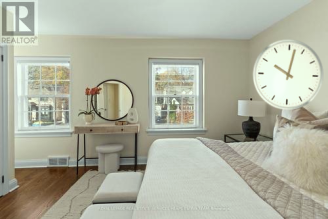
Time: 10h02
